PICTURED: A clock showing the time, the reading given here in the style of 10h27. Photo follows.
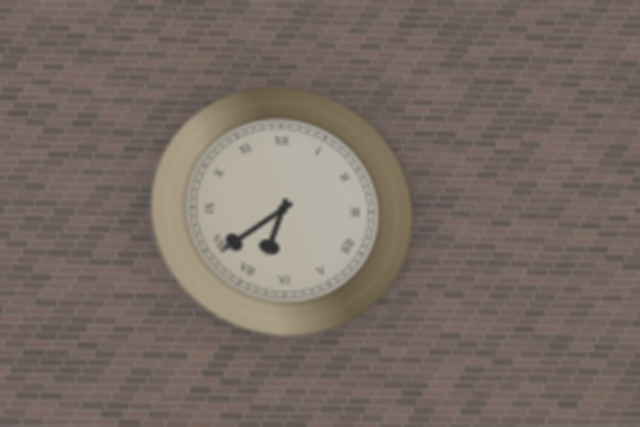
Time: 6h39
